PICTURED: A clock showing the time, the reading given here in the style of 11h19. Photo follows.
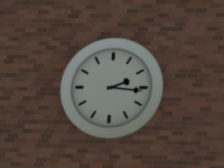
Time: 2h16
